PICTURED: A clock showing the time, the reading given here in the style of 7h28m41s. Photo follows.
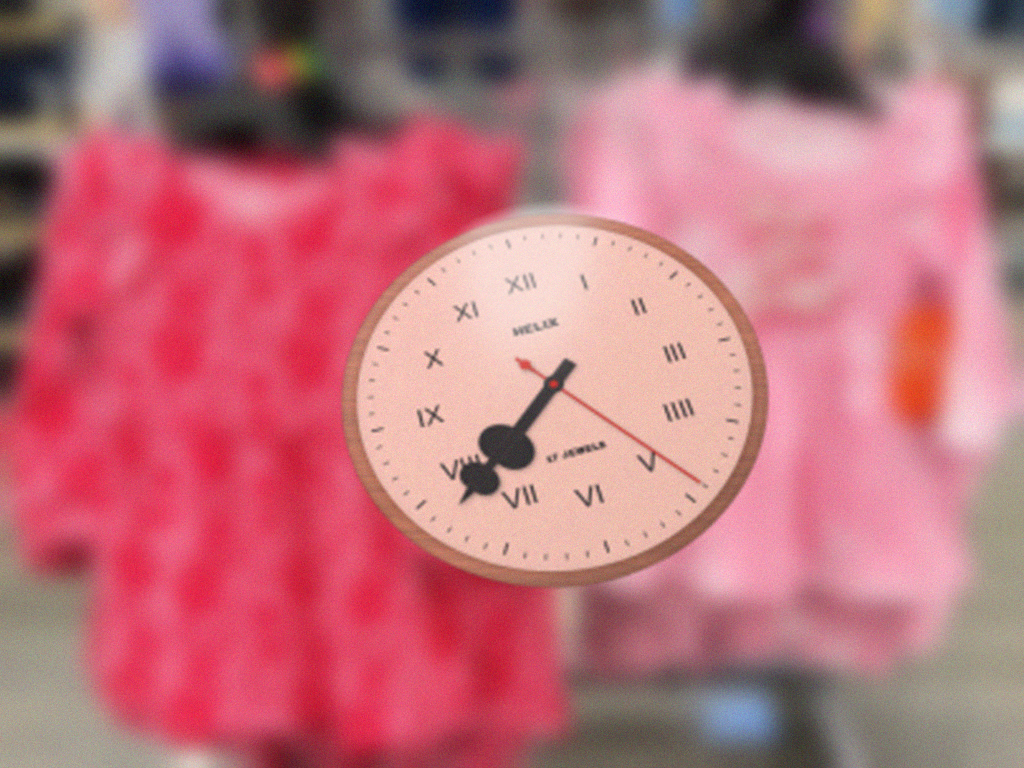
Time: 7h38m24s
